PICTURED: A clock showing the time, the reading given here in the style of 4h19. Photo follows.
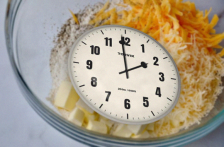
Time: 1h59
